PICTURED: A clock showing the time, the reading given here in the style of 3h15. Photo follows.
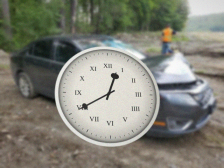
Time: 12h40
